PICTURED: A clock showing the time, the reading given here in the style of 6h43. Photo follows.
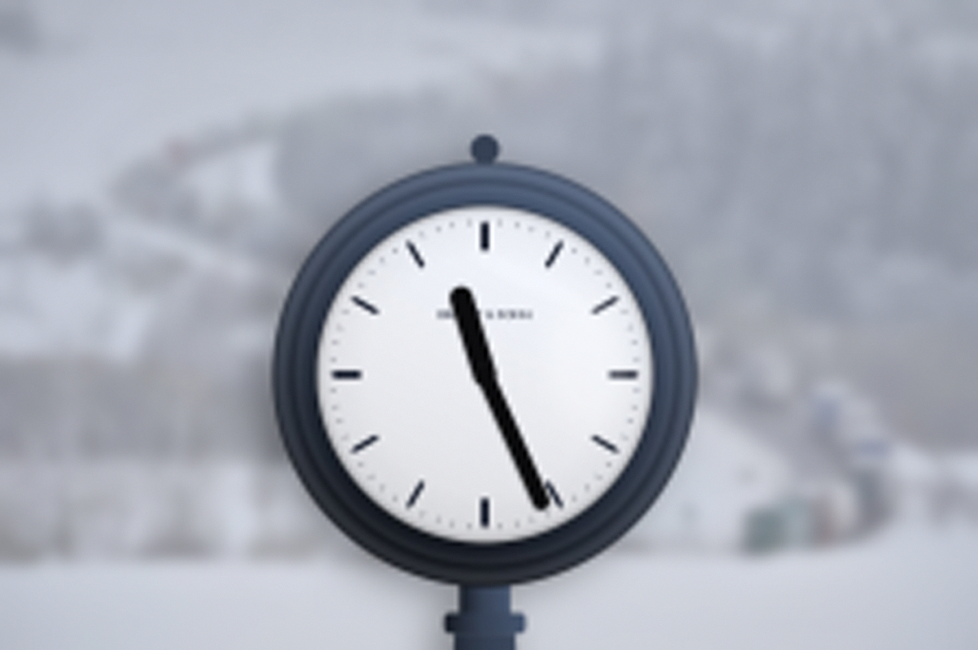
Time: 11h26
